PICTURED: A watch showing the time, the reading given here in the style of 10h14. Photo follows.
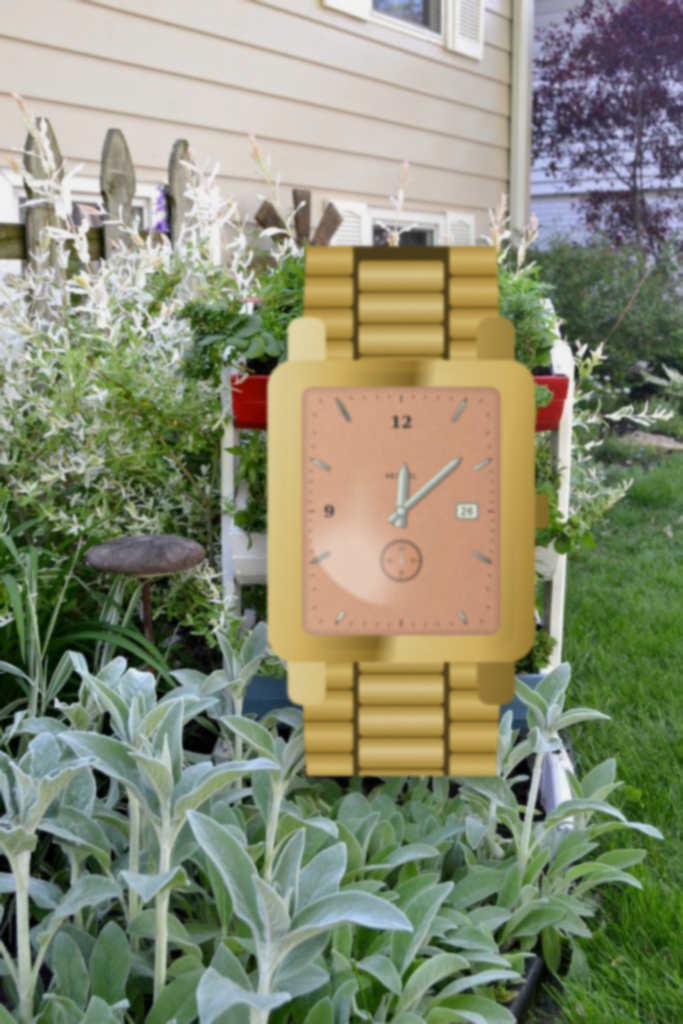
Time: 12h08
